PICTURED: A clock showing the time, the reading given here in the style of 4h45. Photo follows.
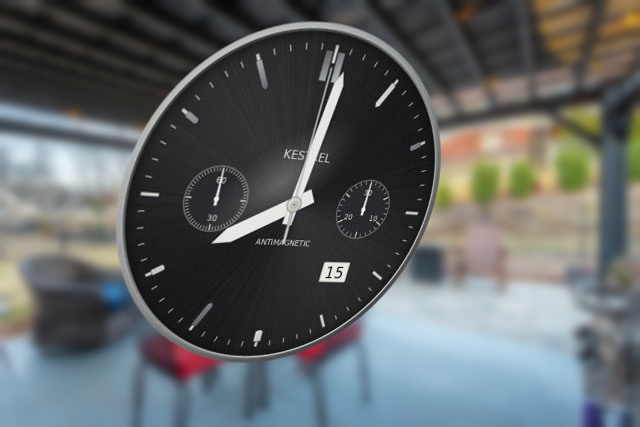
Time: 8h01
